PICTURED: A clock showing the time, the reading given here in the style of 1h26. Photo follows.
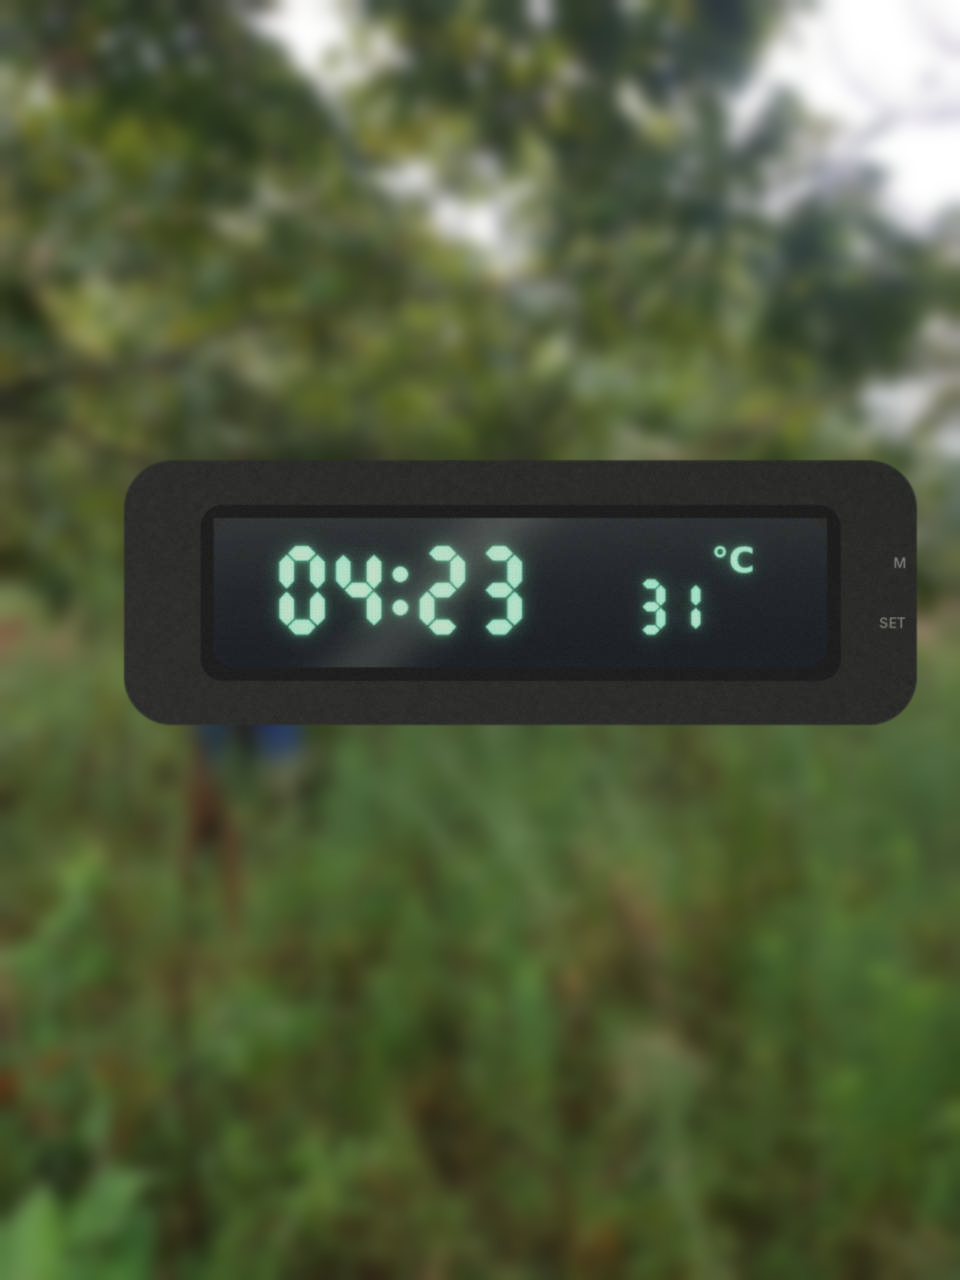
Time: 4h23
